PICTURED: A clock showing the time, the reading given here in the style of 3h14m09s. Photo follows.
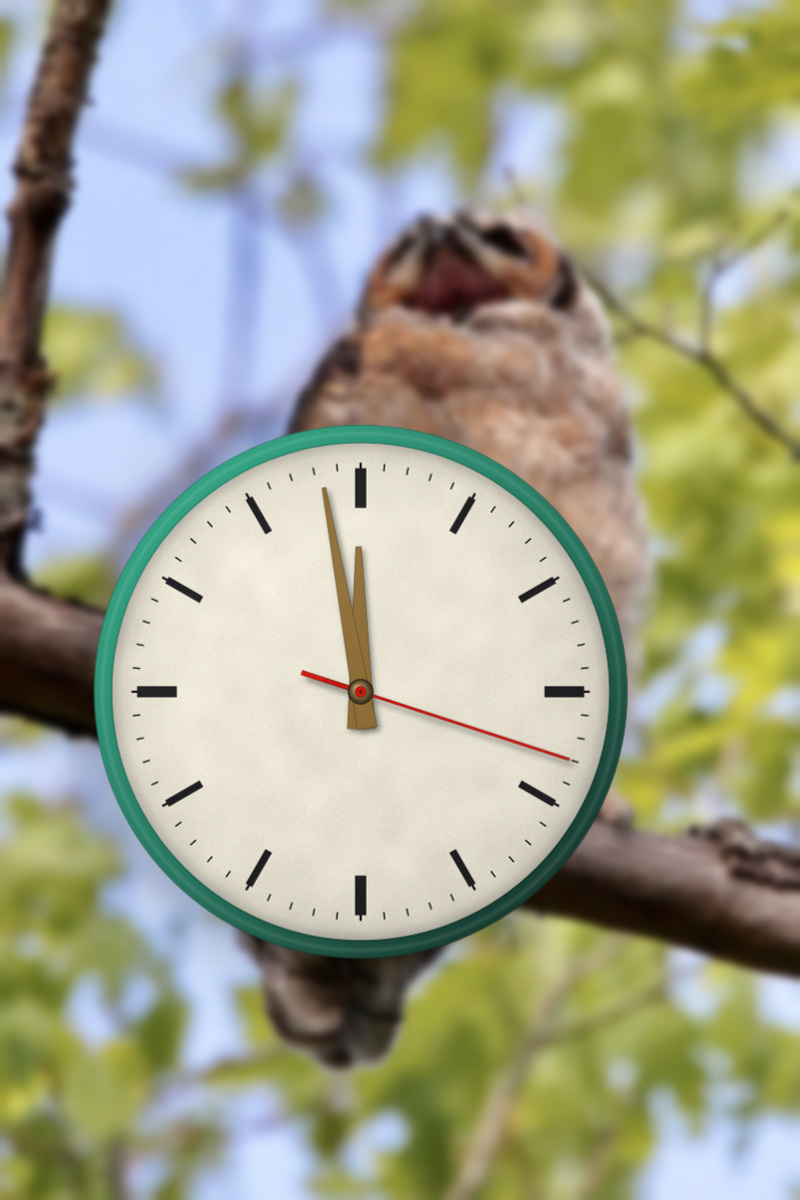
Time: 11h58m18s
